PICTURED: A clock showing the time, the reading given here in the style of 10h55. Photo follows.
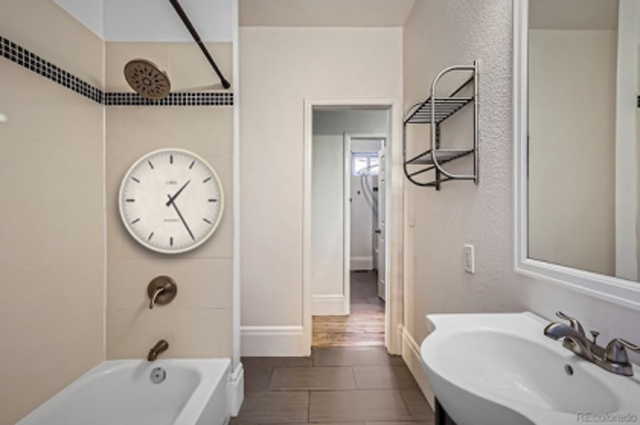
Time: 1h25
